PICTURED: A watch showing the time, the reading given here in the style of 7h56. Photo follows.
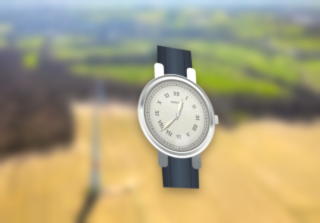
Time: 12h38
